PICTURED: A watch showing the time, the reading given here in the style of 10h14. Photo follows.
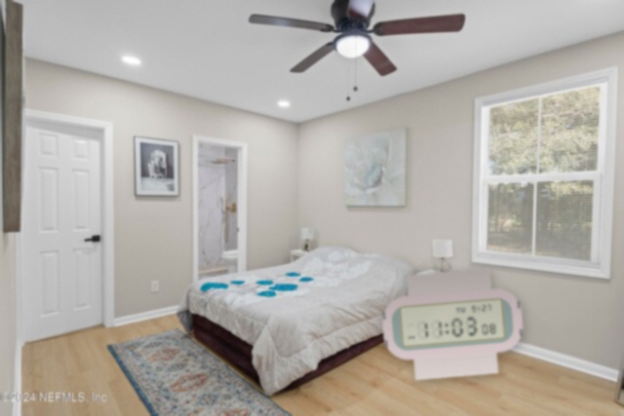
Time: 11h03
